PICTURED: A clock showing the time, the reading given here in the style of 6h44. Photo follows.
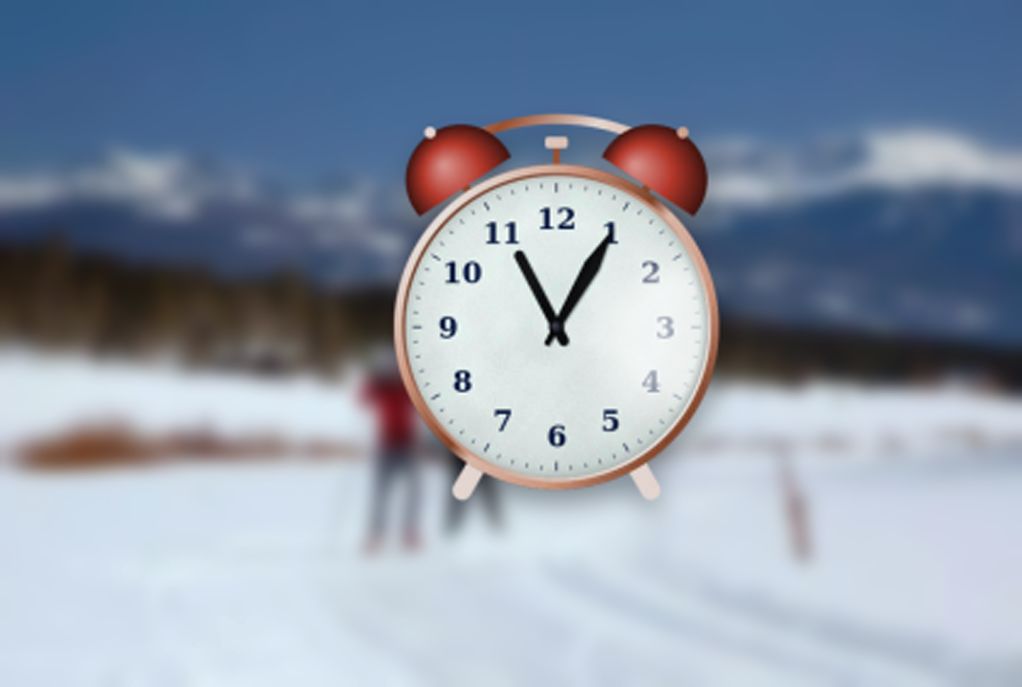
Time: 11h05
